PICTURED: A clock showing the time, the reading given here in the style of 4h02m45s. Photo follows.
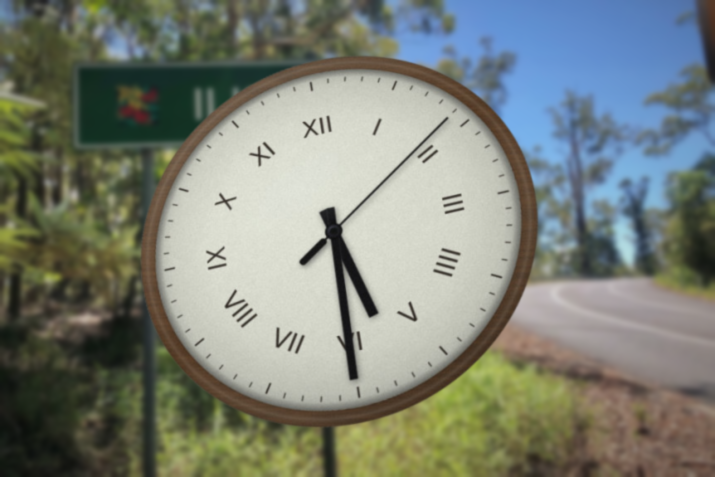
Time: 5h30m09s
